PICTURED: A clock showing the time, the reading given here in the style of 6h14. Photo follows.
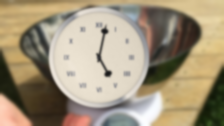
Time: 5h02
